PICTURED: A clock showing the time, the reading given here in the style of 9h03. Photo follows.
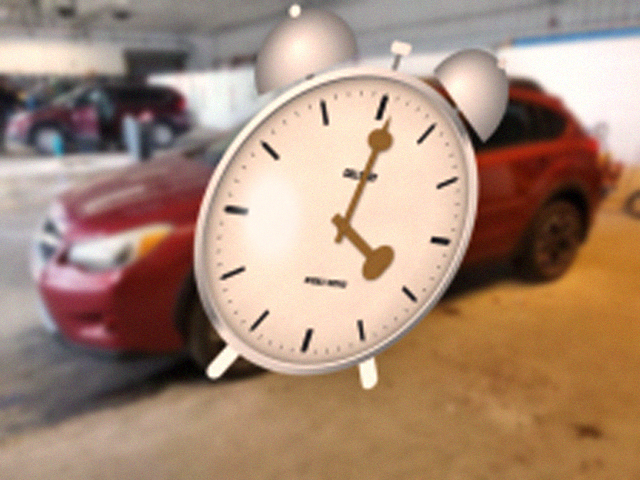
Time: 4h01
